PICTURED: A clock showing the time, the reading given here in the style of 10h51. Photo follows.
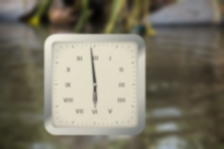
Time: 5h59
